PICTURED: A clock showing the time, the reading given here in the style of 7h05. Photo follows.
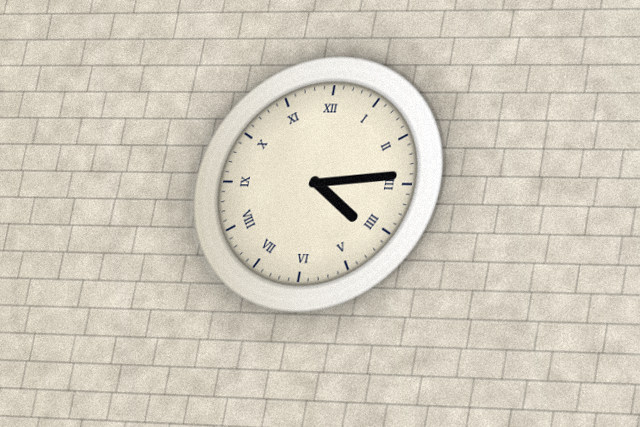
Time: 4h14
